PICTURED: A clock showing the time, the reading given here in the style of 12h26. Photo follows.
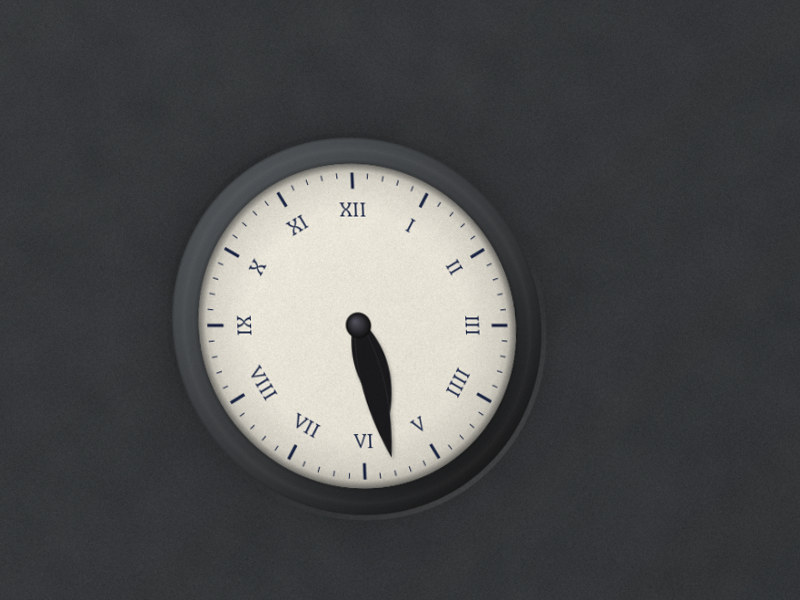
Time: 5h28
